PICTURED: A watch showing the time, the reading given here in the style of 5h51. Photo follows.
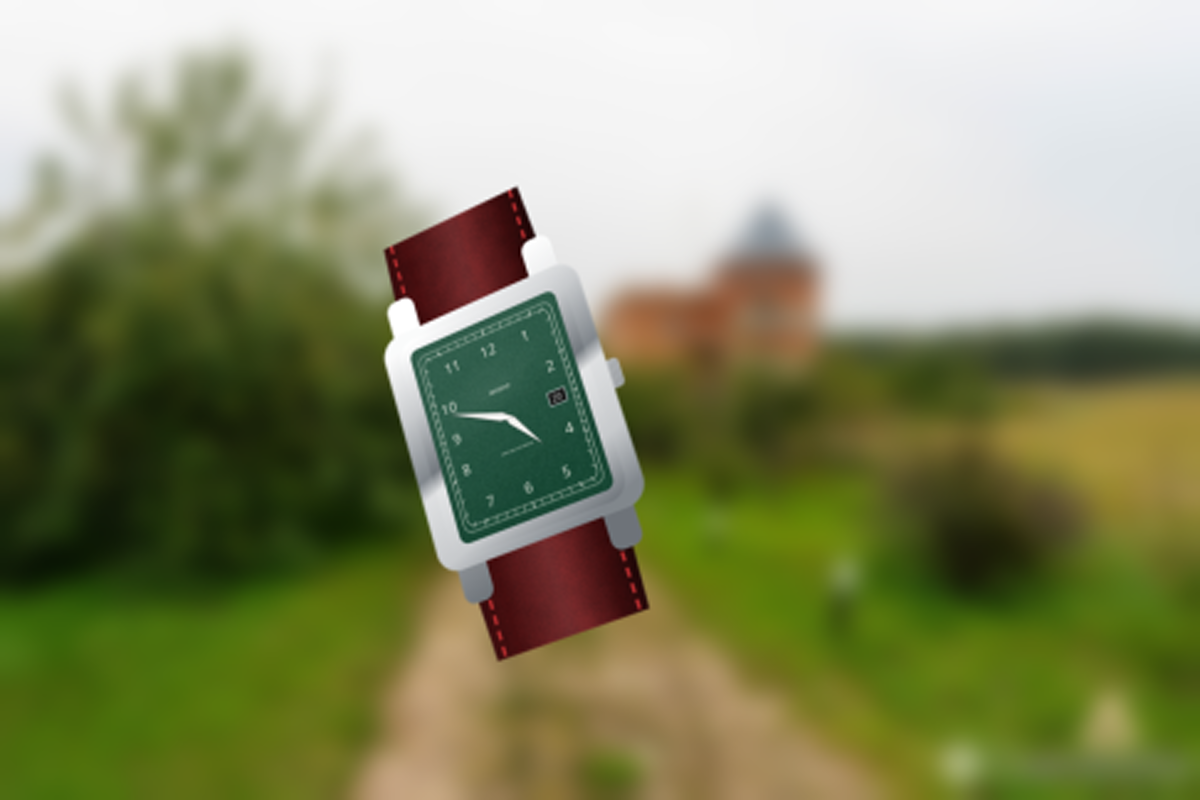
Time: 4h49
